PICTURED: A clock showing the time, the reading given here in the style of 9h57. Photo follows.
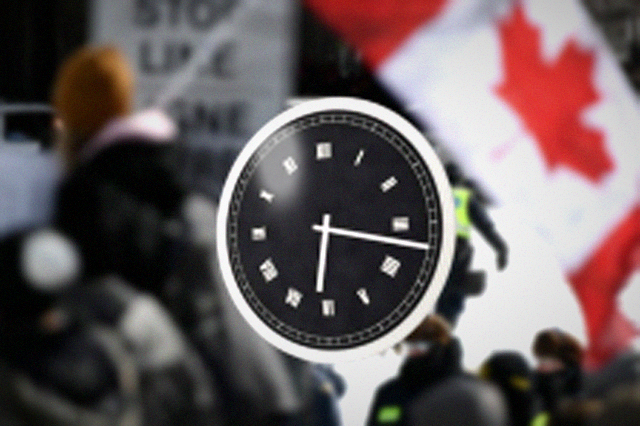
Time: 6h17
